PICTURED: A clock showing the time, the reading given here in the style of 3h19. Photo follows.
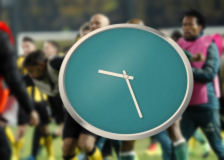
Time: 9h27
